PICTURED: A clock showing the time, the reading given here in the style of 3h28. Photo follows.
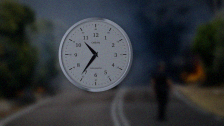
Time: 10h36
